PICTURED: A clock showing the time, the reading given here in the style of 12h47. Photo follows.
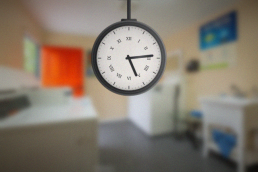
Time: 5h14
